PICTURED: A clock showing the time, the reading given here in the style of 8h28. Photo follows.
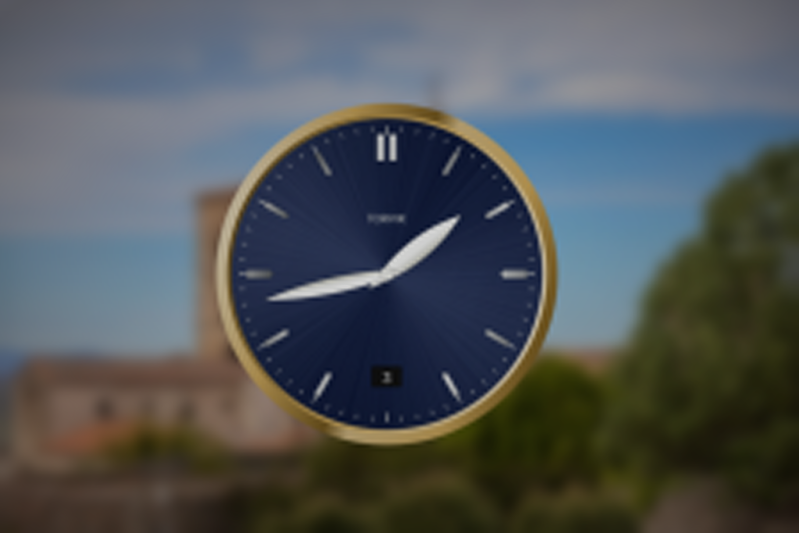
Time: 1h43
